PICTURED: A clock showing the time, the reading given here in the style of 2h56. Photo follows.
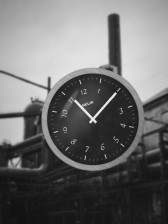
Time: 11h10
